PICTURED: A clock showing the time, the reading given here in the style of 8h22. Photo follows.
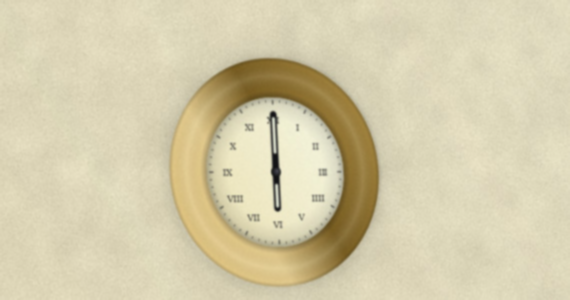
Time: 6h00
